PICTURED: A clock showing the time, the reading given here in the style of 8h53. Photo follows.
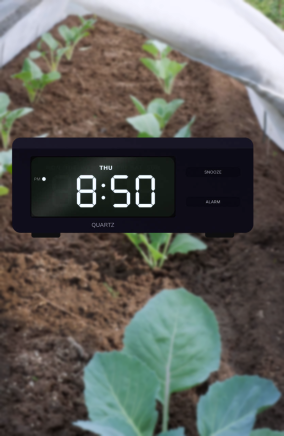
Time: 8h50
